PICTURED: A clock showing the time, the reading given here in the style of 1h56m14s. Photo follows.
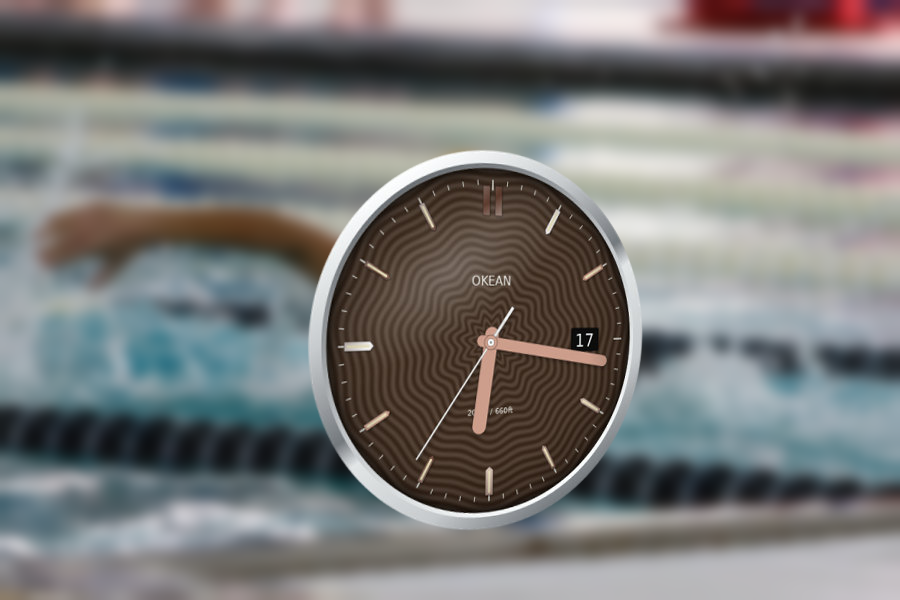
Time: 6h16m36s
